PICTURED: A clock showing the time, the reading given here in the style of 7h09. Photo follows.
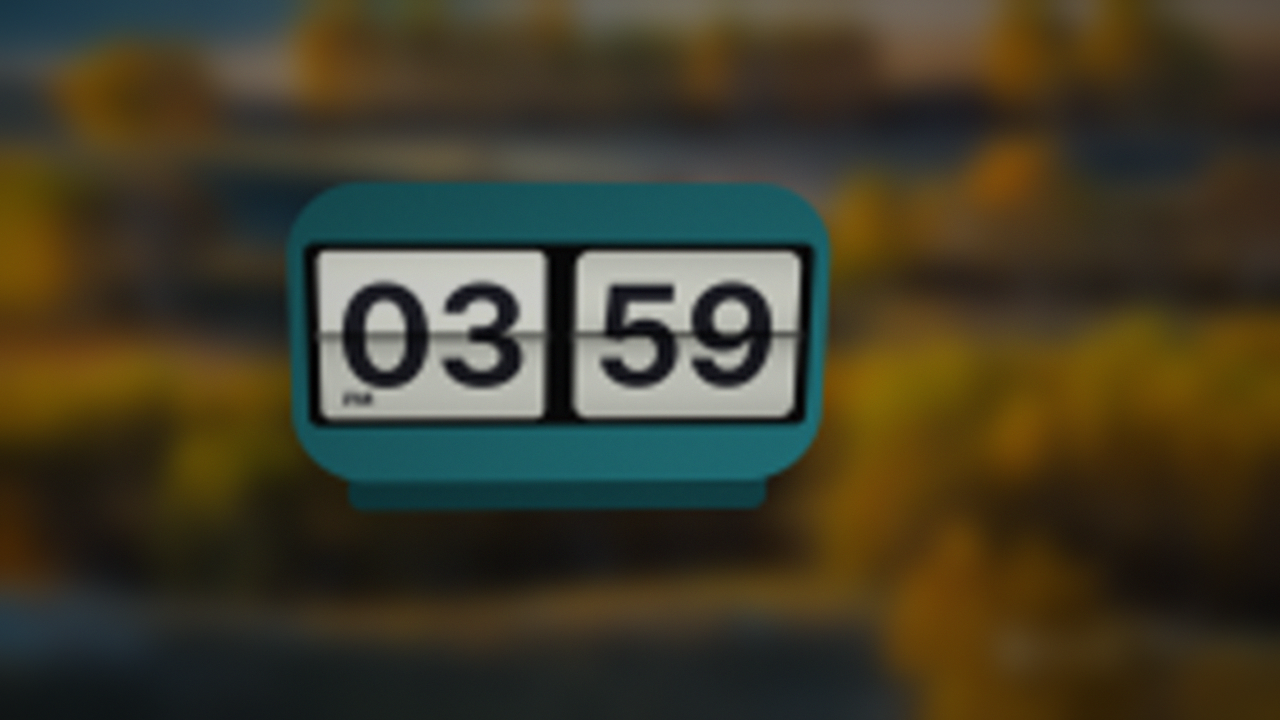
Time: 3h59
